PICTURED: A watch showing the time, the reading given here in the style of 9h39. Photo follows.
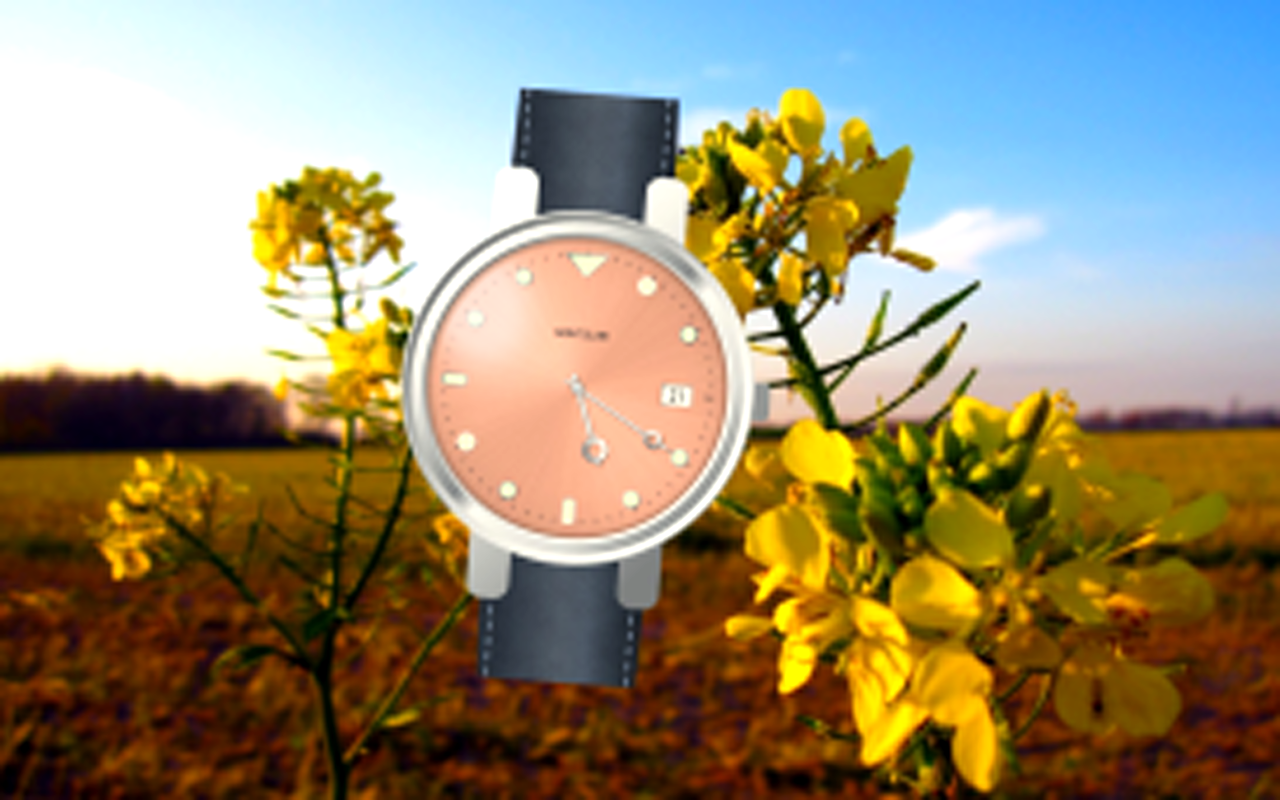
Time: 5h20
